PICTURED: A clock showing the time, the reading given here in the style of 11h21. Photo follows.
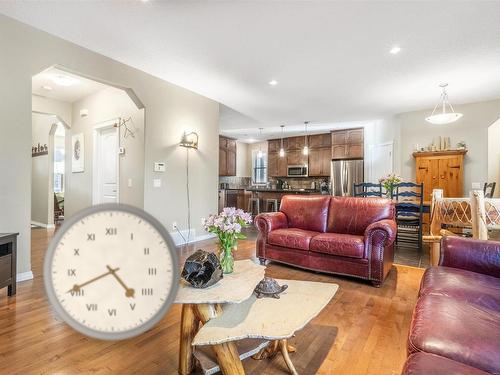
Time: 4h41
